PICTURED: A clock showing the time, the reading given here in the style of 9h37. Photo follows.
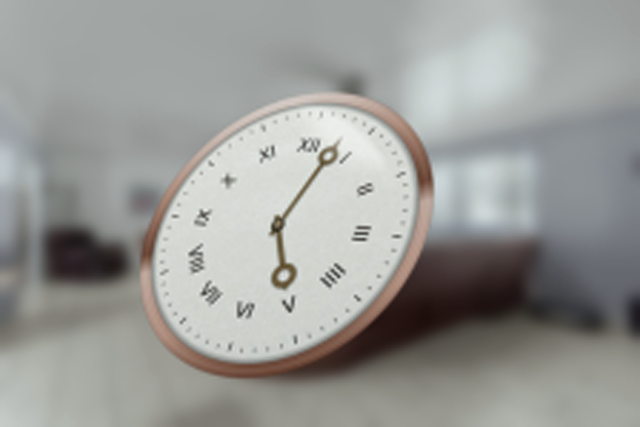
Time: 5h03
